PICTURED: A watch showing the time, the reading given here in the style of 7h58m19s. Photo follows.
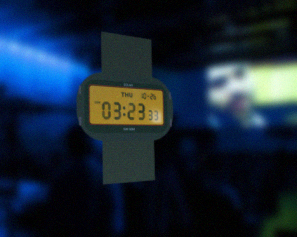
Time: 3h23m33s
